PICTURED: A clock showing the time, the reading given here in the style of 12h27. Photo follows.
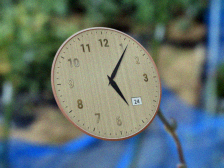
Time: 5h06
